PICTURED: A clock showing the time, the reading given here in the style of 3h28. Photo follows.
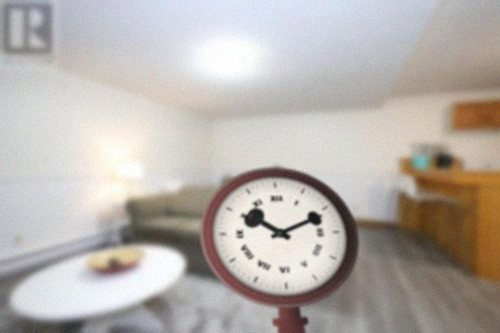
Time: 10h11
